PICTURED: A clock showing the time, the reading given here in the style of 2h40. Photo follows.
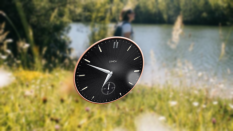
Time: 6h49
